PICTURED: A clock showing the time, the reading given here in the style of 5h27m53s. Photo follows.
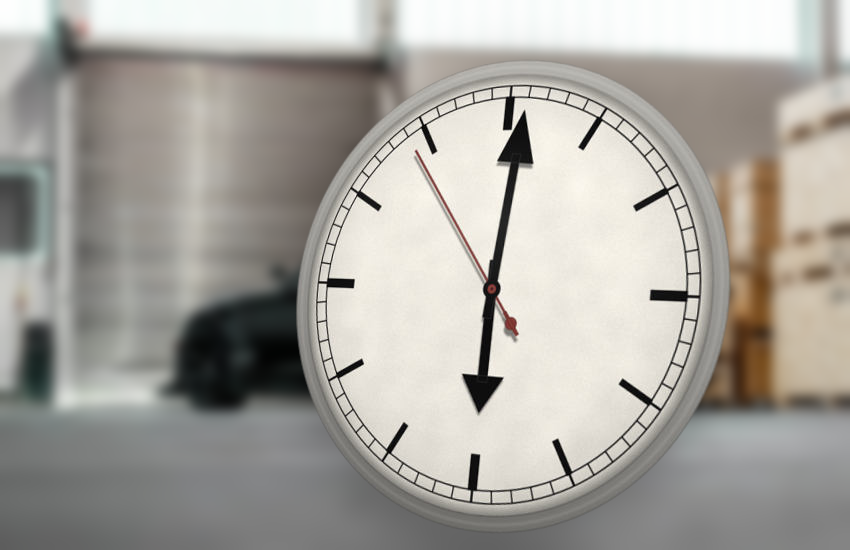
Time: 6h00m54s
